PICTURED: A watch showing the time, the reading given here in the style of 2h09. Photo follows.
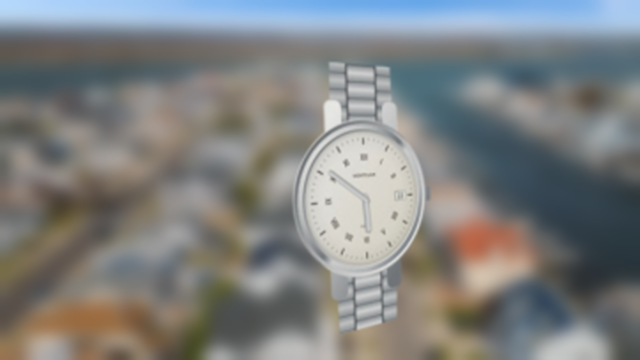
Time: 5h51
